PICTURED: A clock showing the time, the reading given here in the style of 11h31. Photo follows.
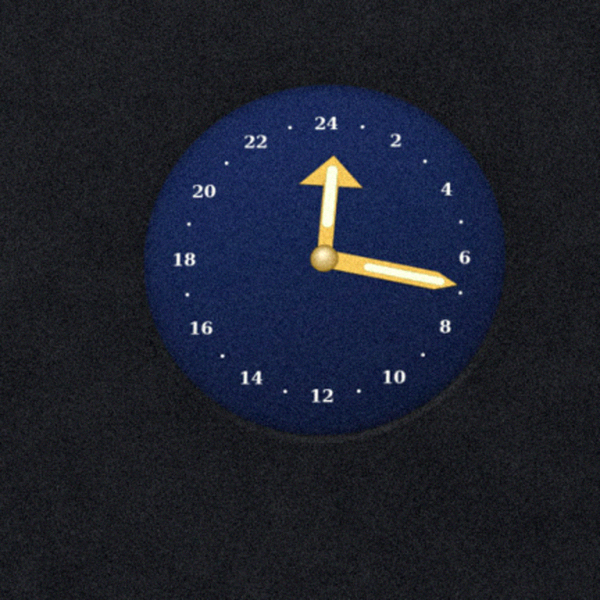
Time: 0h17
